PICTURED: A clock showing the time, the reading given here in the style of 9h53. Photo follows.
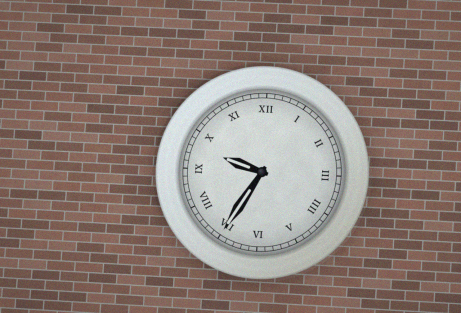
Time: 9h35
